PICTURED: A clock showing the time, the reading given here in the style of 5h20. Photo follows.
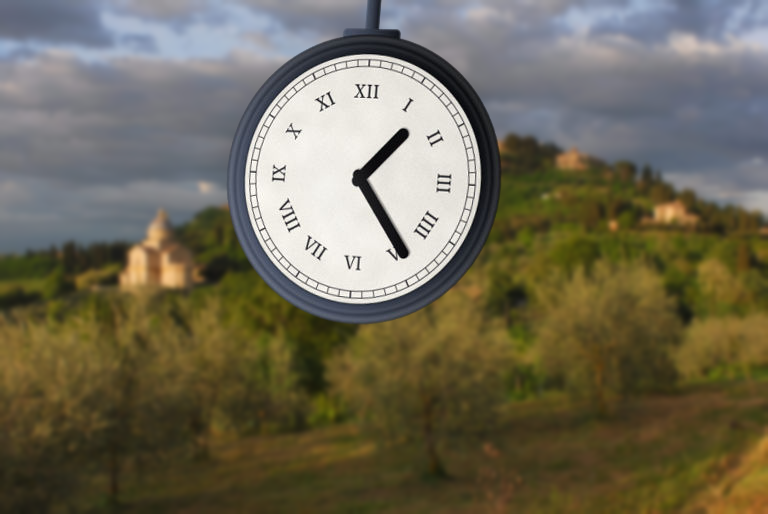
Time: 1h24
